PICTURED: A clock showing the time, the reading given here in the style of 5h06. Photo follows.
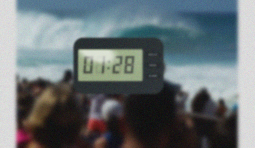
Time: 1h28
